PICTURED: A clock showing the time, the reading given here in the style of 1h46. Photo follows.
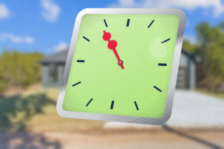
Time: 10h54
